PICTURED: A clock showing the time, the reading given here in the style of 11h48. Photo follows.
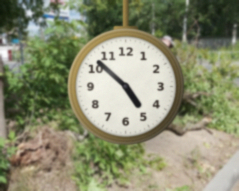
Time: 4h52
